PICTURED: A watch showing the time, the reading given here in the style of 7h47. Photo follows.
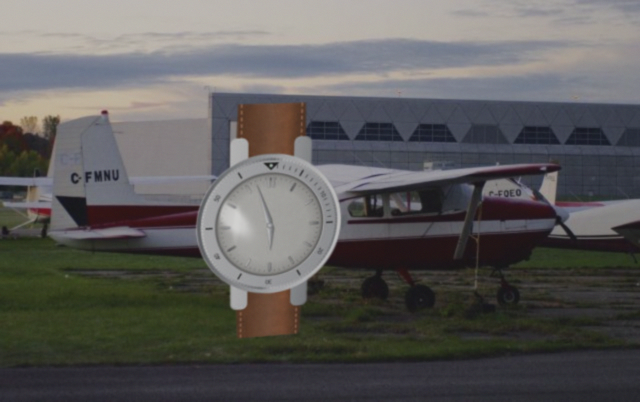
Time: 5h57
